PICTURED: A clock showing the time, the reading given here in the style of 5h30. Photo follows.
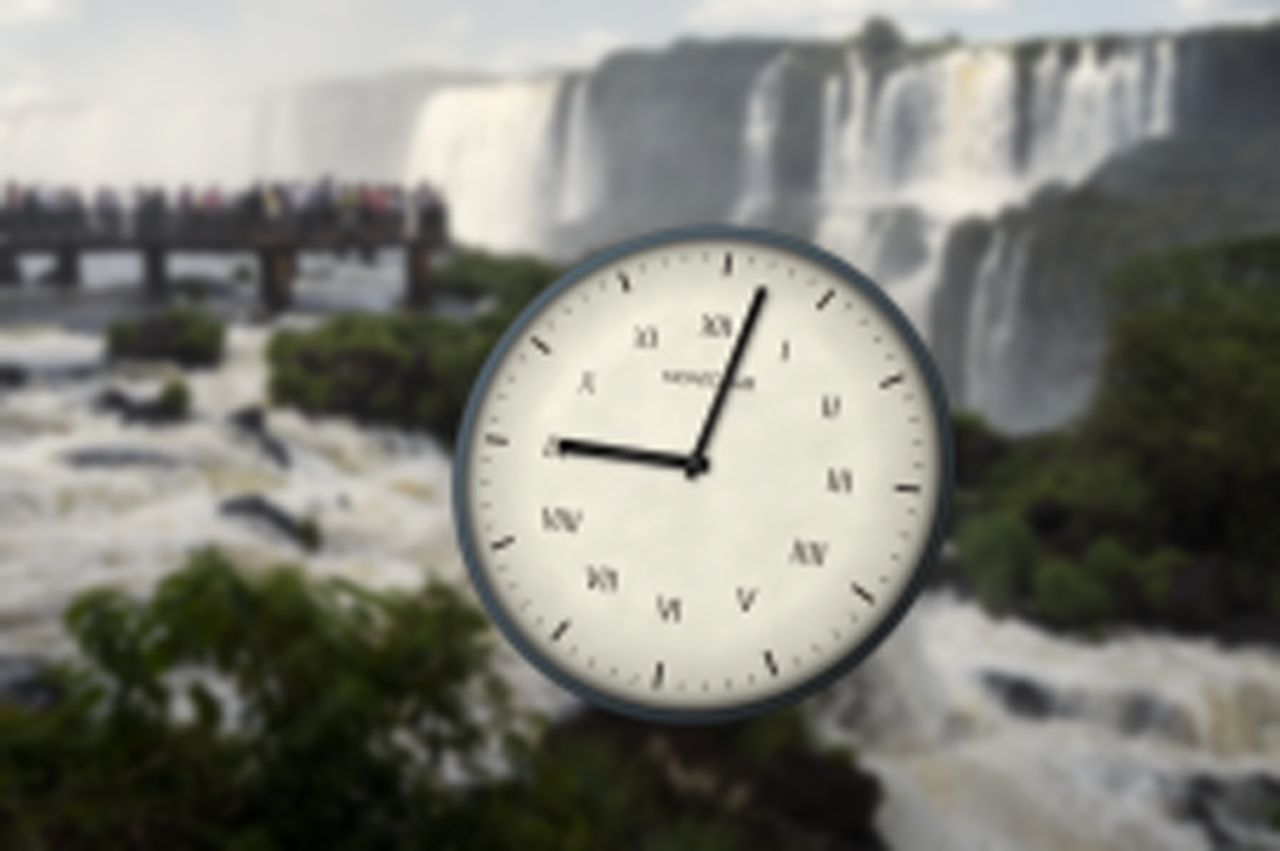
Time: 9h02
